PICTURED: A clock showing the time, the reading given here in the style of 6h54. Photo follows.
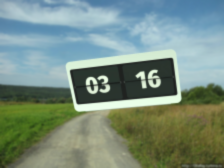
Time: 3h16
